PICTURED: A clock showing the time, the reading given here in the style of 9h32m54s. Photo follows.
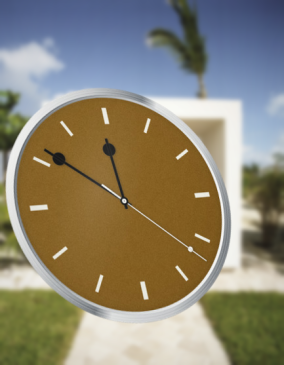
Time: 11h51m22s
